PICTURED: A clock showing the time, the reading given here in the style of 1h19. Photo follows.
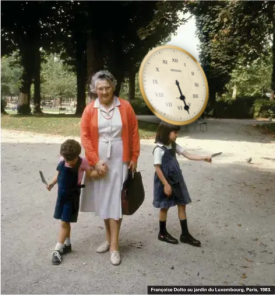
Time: 5h27
